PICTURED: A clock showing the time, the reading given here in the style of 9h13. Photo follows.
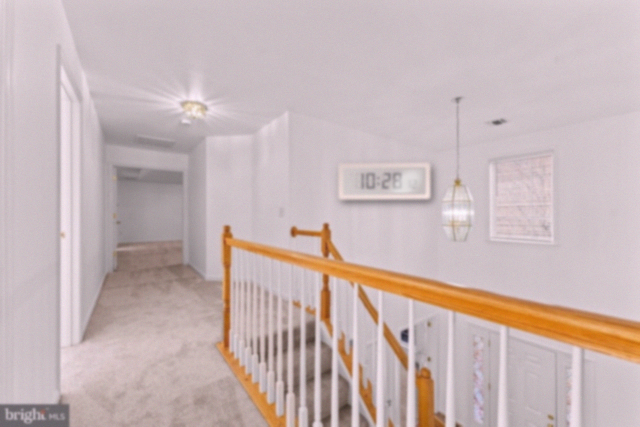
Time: 10h28
